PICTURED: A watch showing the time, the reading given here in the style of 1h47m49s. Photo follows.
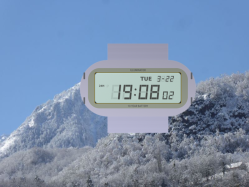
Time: 19h08m02s
